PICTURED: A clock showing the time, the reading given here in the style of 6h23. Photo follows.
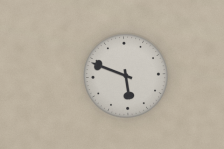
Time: 5h49
